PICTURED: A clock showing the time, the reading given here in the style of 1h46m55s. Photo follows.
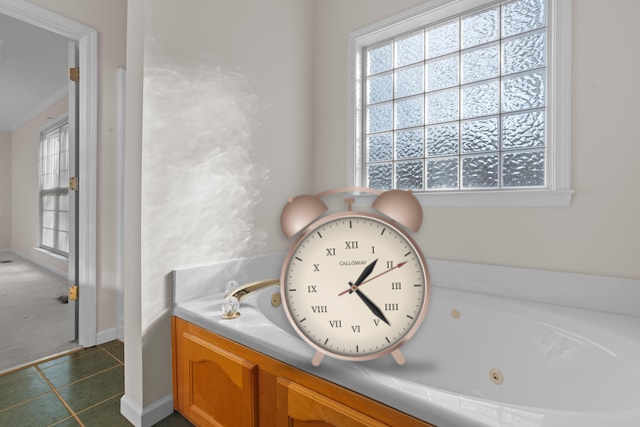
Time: 1h23m11s
